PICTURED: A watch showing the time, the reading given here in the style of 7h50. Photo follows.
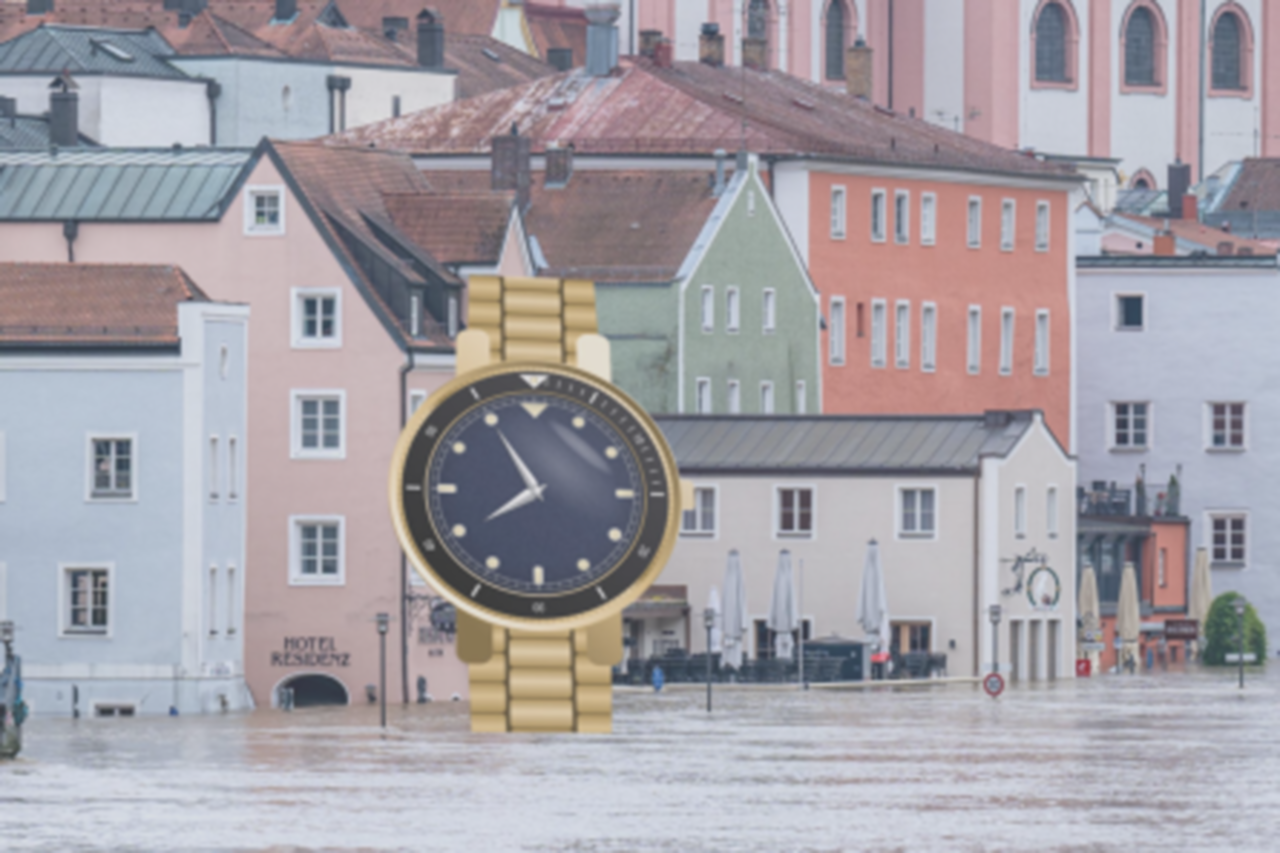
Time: 7h55
